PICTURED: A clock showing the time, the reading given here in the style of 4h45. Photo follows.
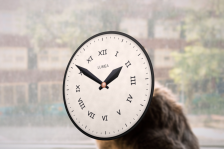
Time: 1h51
